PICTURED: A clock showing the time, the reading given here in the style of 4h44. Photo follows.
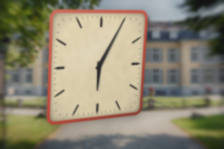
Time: 6h05
